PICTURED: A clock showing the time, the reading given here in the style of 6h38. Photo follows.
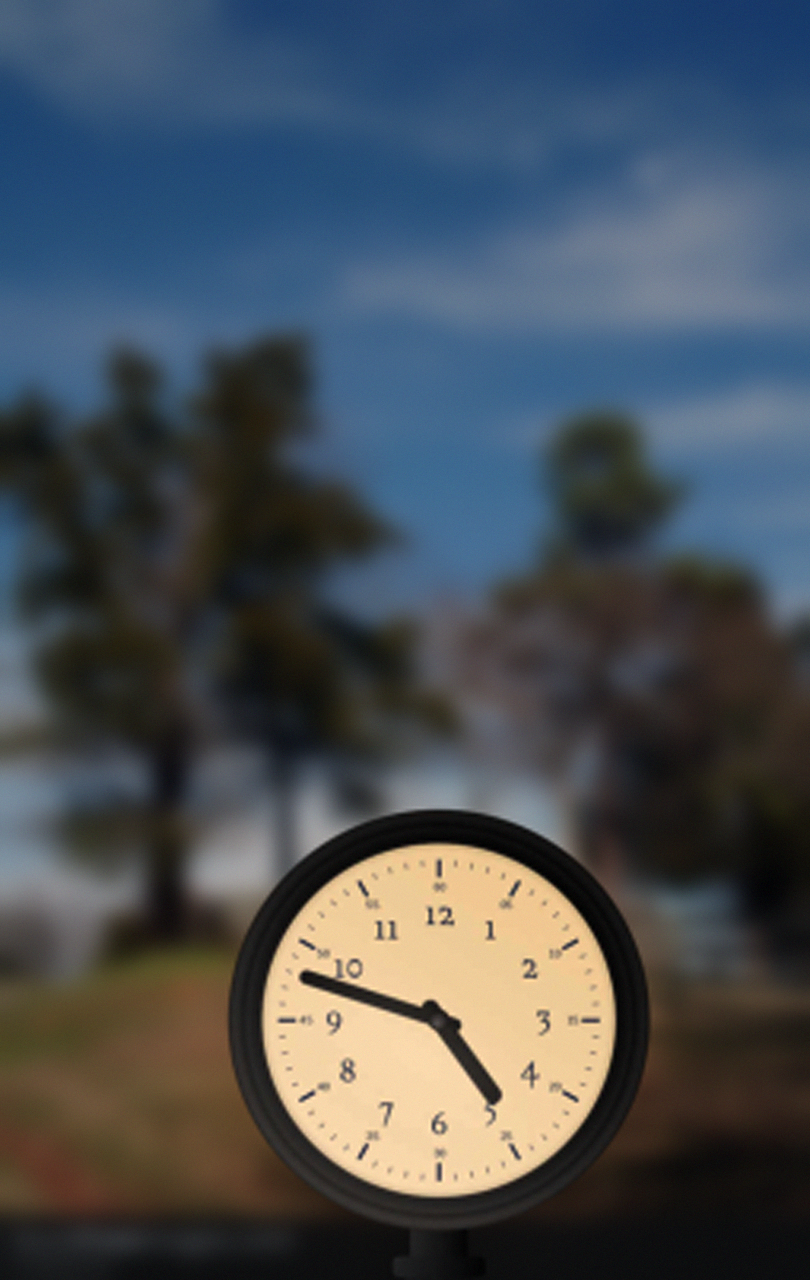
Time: 4h48
